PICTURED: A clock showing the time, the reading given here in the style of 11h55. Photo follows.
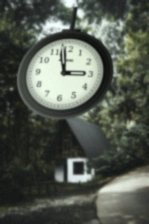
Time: 2h58
